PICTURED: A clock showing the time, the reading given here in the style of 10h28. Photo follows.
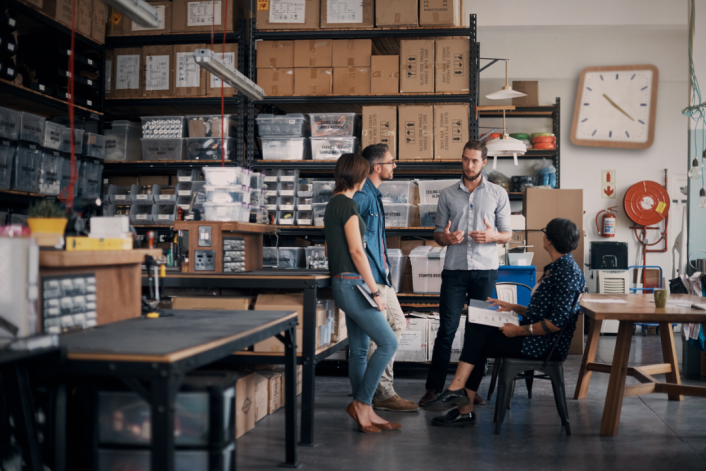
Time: 10h21
